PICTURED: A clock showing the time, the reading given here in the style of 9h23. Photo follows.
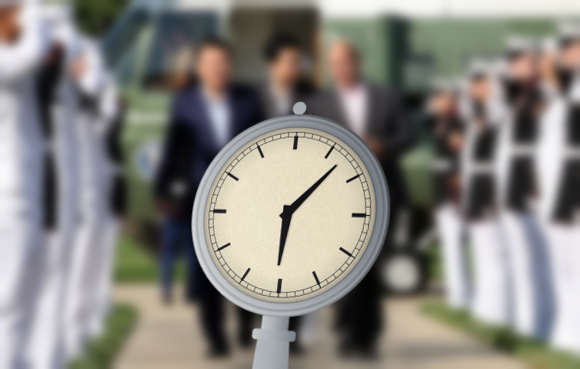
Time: 6h07
